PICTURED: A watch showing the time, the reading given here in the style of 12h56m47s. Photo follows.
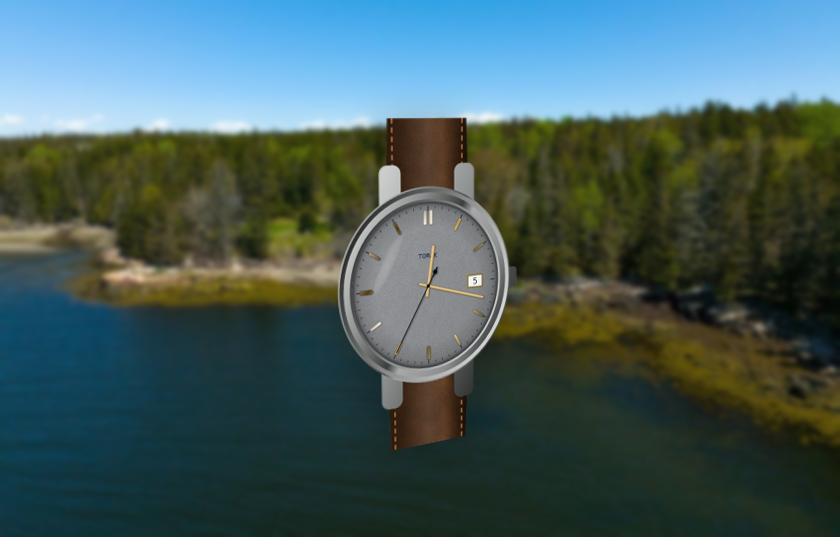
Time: 12h17m35s
